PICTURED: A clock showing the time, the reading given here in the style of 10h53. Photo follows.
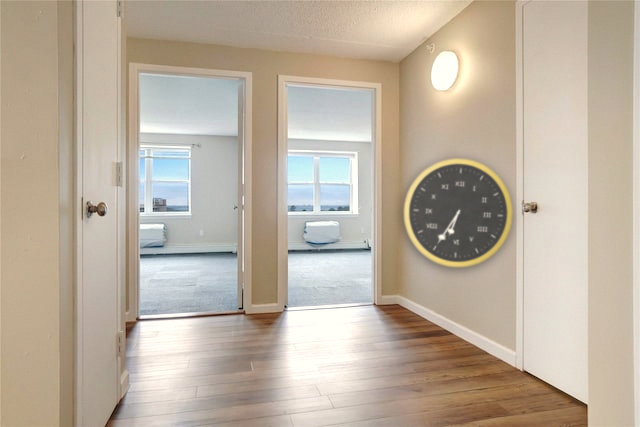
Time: 6h35
